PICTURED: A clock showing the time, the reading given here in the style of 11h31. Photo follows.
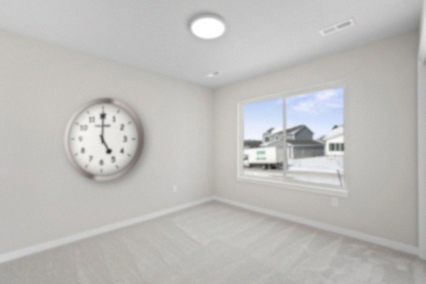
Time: 5h00
